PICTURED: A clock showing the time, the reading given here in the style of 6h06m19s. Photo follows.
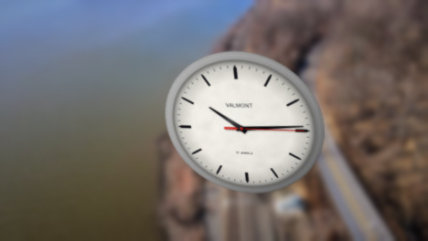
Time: 10h14m15s
